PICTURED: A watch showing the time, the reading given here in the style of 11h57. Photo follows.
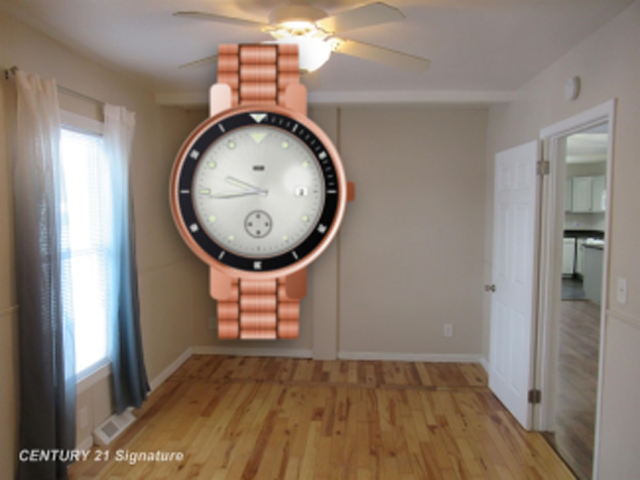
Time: 9h44
